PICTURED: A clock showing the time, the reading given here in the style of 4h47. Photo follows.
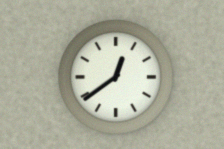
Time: 12h39
